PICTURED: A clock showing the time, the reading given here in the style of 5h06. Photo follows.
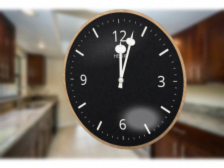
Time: 12h03
